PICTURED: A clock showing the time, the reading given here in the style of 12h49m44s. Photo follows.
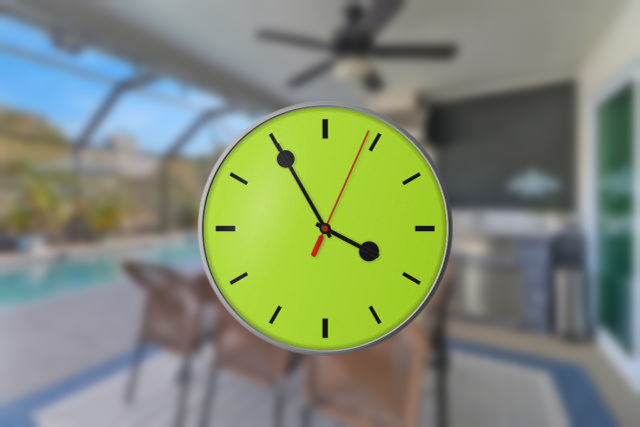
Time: 3h55m04s
